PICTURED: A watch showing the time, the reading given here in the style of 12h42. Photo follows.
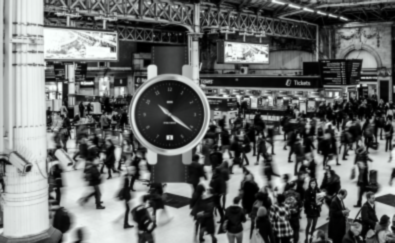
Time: 10h21
